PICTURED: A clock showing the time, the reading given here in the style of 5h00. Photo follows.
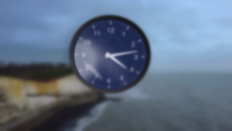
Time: 4h13
